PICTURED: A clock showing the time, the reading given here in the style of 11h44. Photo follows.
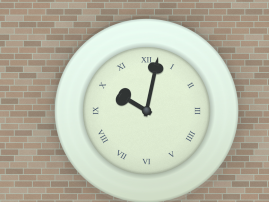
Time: 10h02
